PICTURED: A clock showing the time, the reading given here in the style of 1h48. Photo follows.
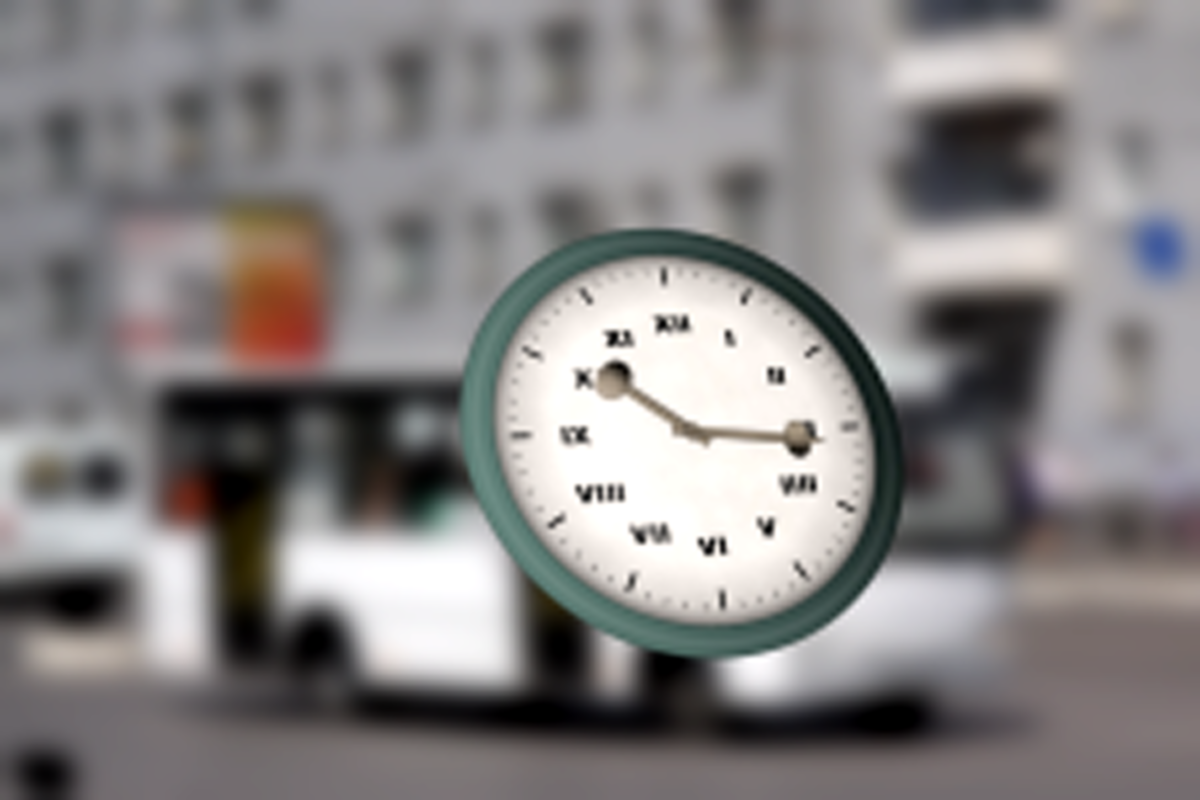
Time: 10h16
